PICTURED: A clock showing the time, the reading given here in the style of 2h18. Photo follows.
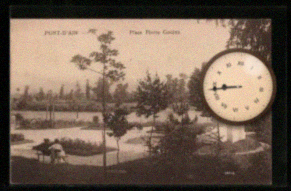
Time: 8h43
